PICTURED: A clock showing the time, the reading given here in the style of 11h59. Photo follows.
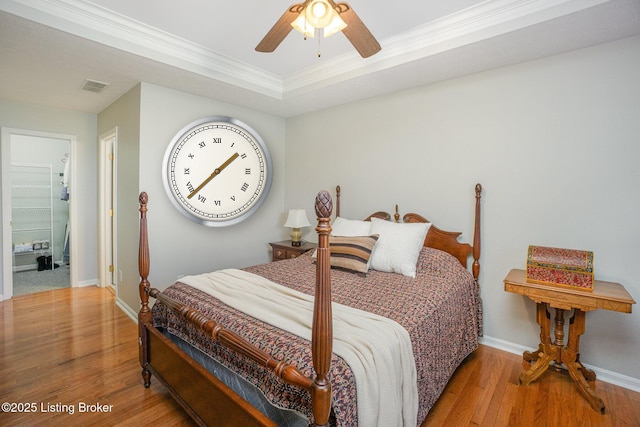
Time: 1h38
